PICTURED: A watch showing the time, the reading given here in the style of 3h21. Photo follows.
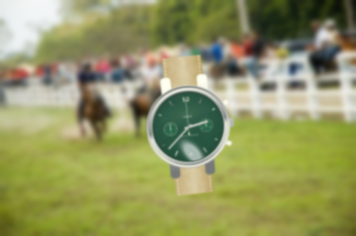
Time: 2h38
